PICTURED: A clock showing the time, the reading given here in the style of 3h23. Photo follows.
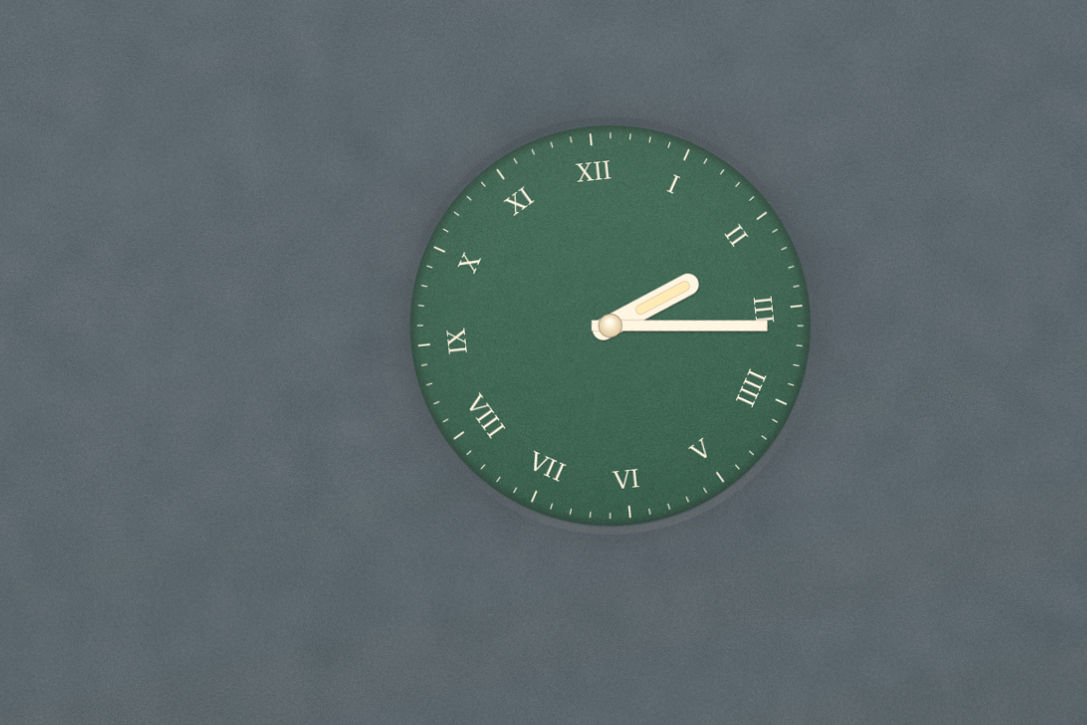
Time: 2h16
